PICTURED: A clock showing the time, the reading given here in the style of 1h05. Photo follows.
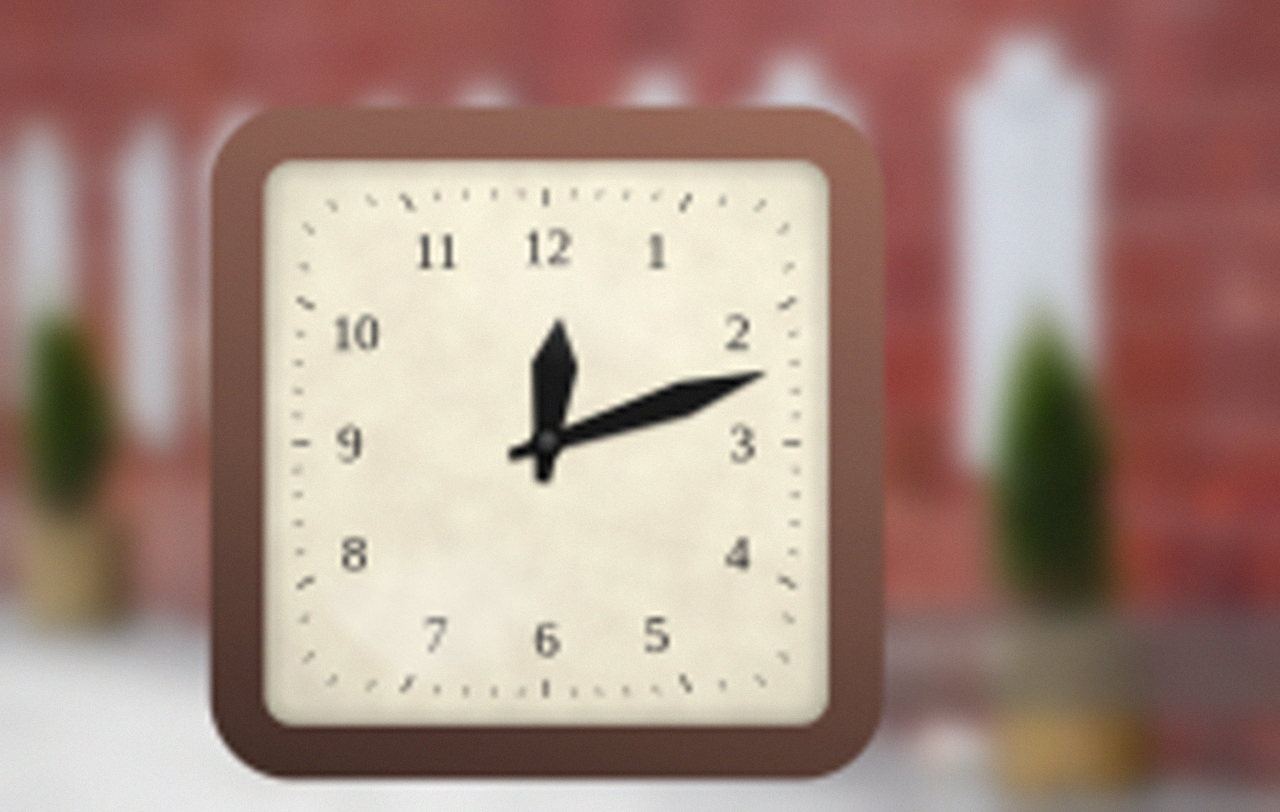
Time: 12h12
